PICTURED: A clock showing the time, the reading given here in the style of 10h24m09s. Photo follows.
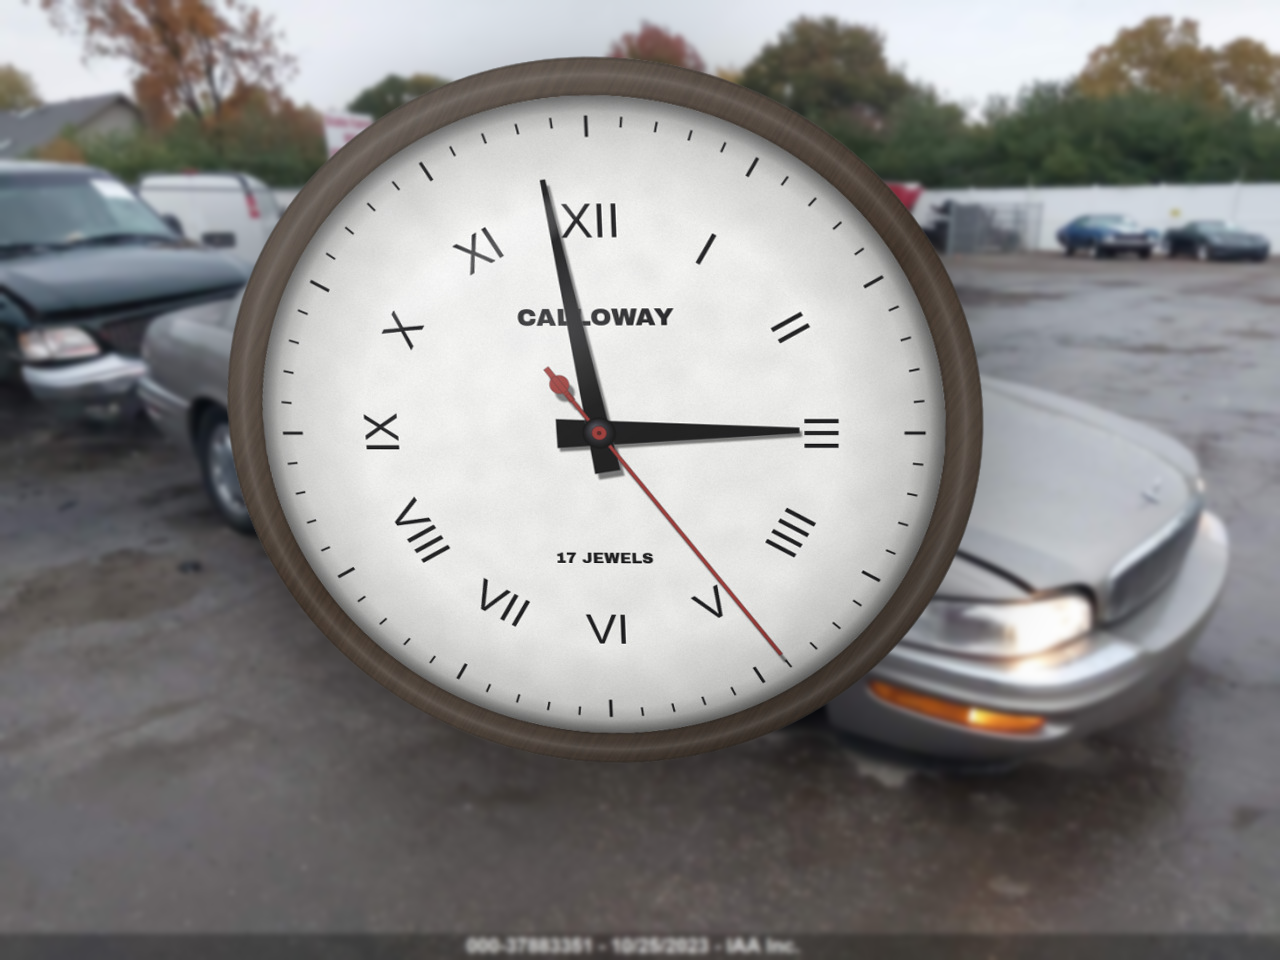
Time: 2h58m24s
